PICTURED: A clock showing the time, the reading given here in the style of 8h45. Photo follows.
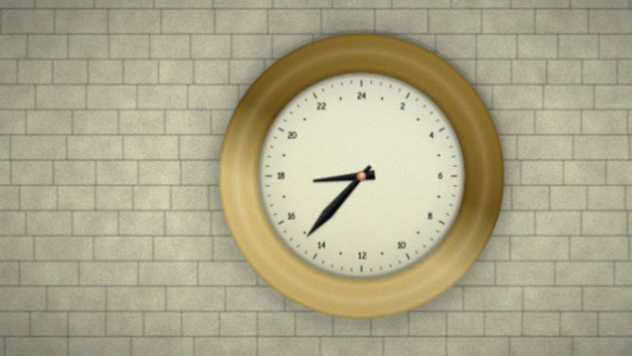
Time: 17h37
